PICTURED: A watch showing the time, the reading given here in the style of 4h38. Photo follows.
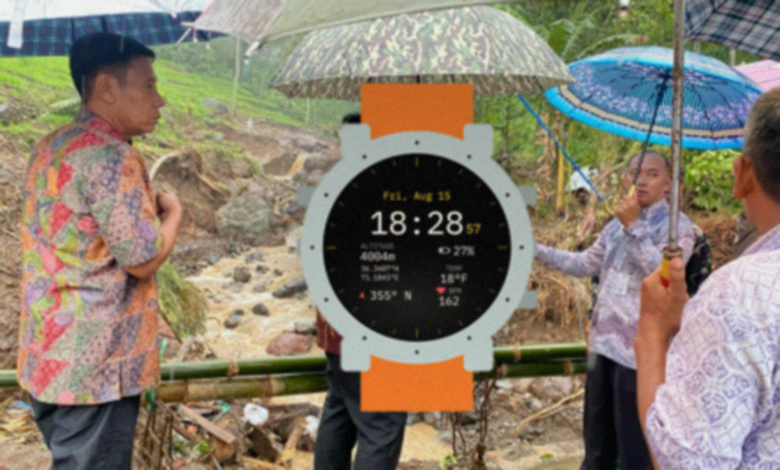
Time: 18h28
